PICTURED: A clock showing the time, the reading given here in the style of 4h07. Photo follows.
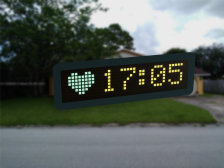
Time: 17h05
